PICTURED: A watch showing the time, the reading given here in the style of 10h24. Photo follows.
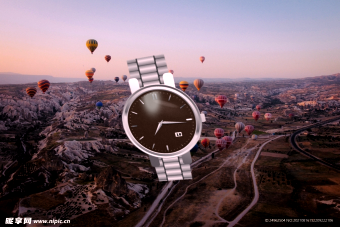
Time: 7h16
